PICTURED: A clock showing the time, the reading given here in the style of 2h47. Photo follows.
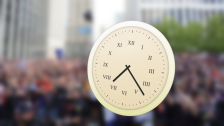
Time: 7h23
